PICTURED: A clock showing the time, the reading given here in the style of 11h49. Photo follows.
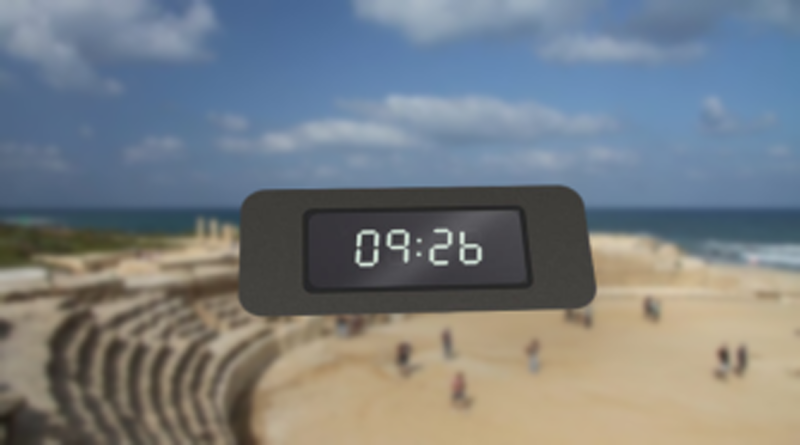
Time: 9h26
